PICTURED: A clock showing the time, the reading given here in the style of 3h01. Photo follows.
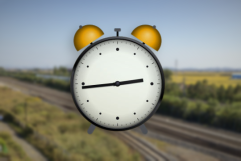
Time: 2h44
